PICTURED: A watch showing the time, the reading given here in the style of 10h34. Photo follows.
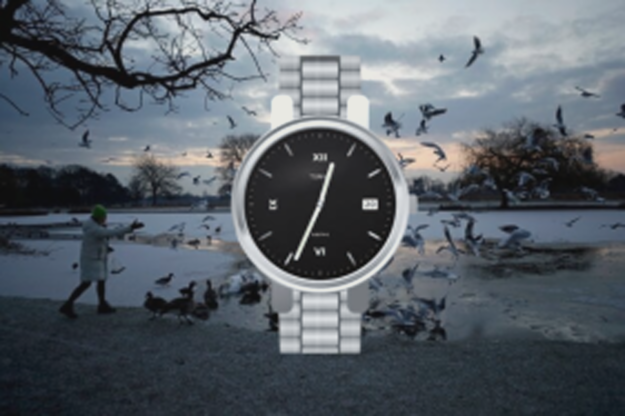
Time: 12h34
